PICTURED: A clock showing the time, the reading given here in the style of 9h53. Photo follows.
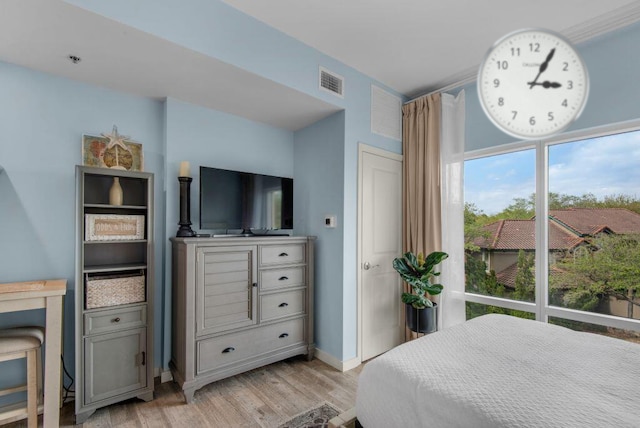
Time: 3h05
